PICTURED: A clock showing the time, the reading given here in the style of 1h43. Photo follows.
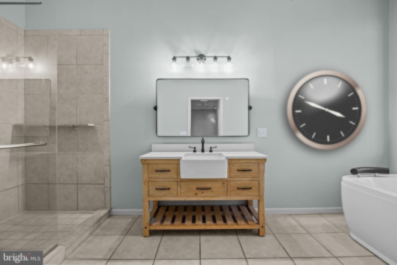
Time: 3h49
